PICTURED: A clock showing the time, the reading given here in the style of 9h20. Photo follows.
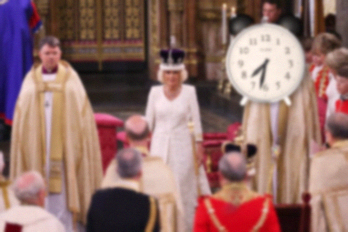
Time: 7h32
